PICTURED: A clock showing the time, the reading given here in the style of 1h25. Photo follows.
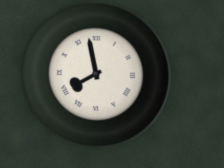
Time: 7h58
